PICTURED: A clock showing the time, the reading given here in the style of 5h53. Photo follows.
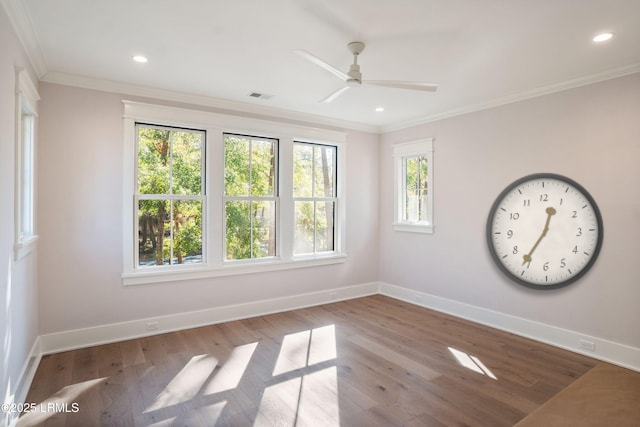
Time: 12h36
